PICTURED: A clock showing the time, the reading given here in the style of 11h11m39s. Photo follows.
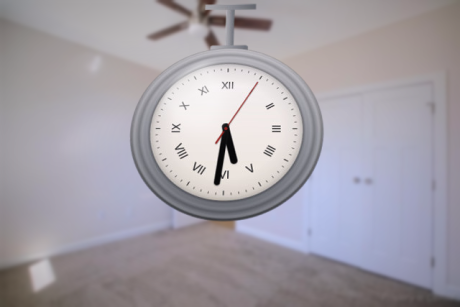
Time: 5h31m05s
